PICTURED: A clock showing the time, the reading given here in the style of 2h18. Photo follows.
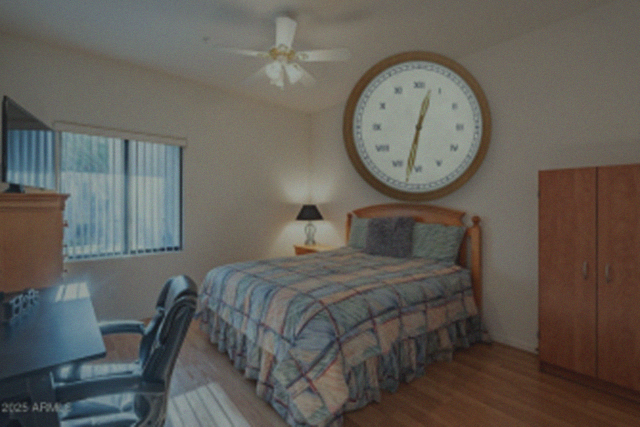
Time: 12h32
